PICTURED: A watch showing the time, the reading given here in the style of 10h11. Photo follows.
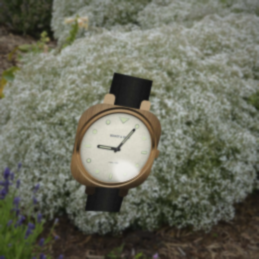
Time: 9h05
